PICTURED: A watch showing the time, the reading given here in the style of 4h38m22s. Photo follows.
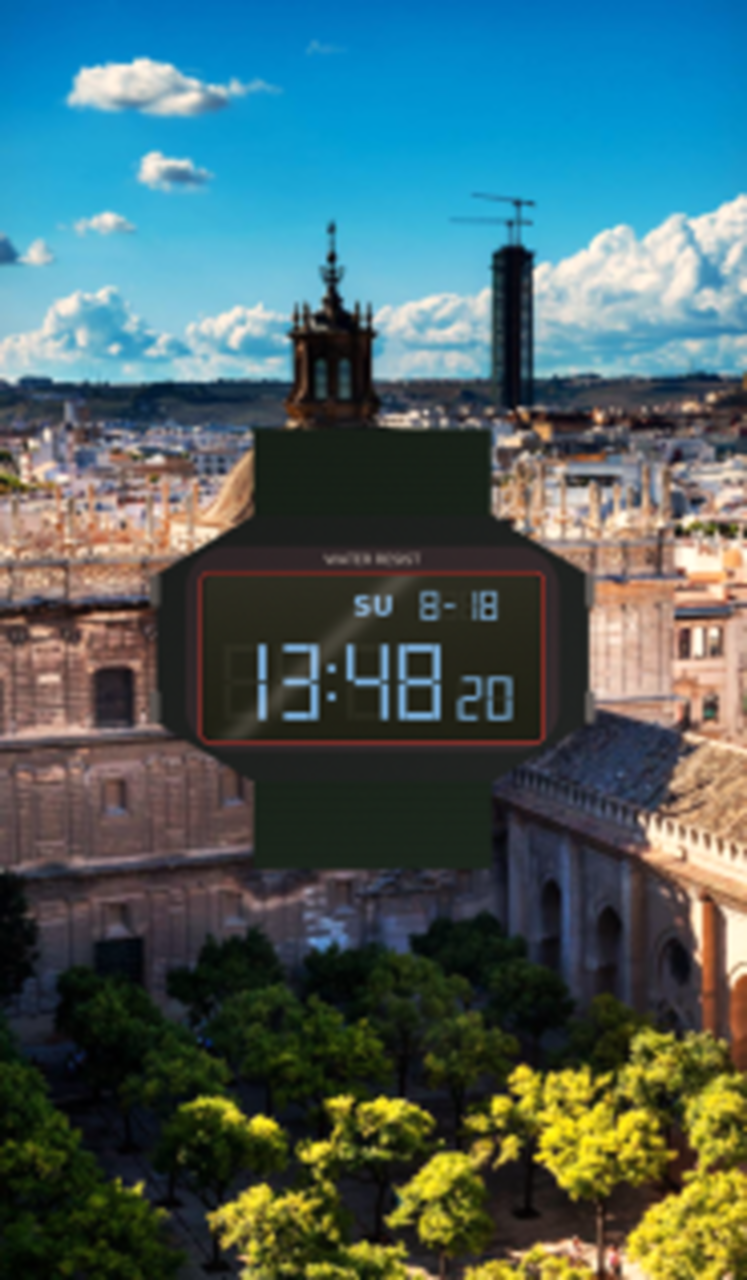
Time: 13h48m20s
